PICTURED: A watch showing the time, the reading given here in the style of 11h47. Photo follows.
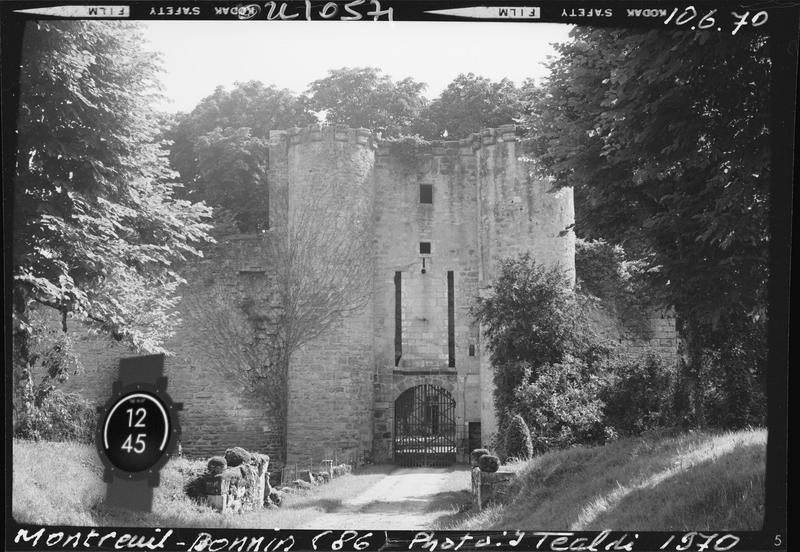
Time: 12h45
